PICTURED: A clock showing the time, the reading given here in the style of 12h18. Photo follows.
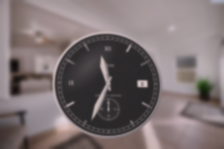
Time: 11h34
